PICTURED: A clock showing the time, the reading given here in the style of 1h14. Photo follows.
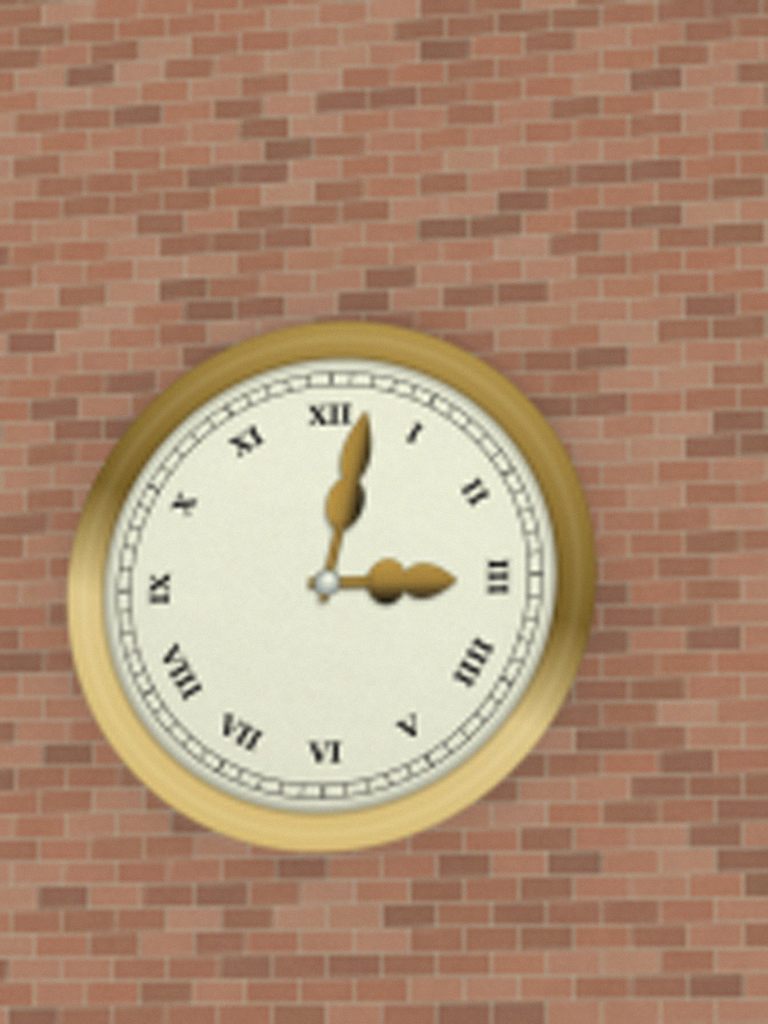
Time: 3h02
